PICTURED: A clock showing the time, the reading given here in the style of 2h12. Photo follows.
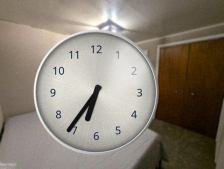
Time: 6h36
